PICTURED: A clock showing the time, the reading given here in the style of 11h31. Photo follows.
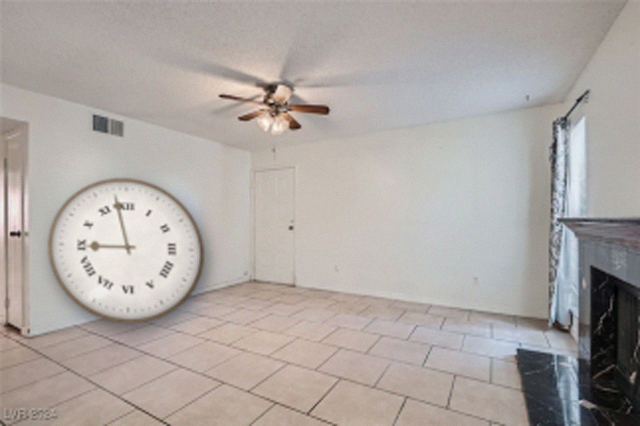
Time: 8h58
